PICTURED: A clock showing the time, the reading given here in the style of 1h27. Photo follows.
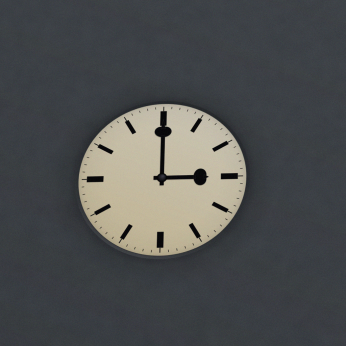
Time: 3h00
